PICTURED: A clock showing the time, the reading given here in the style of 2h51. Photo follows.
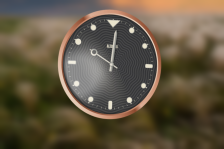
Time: 10h01
